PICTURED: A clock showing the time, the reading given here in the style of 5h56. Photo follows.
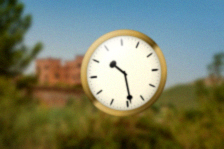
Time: 10h29
